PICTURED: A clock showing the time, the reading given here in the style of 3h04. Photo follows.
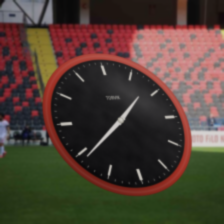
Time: 1h39
